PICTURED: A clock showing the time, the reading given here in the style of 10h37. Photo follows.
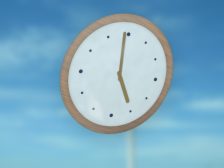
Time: 4h59
